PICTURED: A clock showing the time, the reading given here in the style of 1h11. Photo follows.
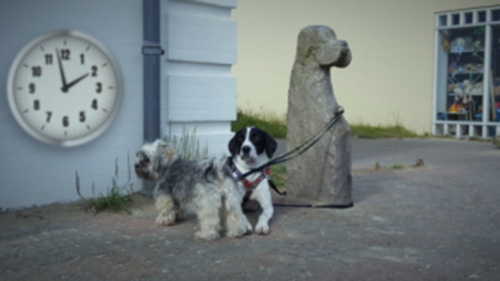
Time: 1h58
